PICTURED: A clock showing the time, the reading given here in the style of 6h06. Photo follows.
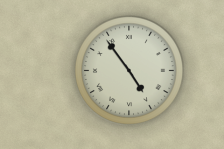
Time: 4h54
